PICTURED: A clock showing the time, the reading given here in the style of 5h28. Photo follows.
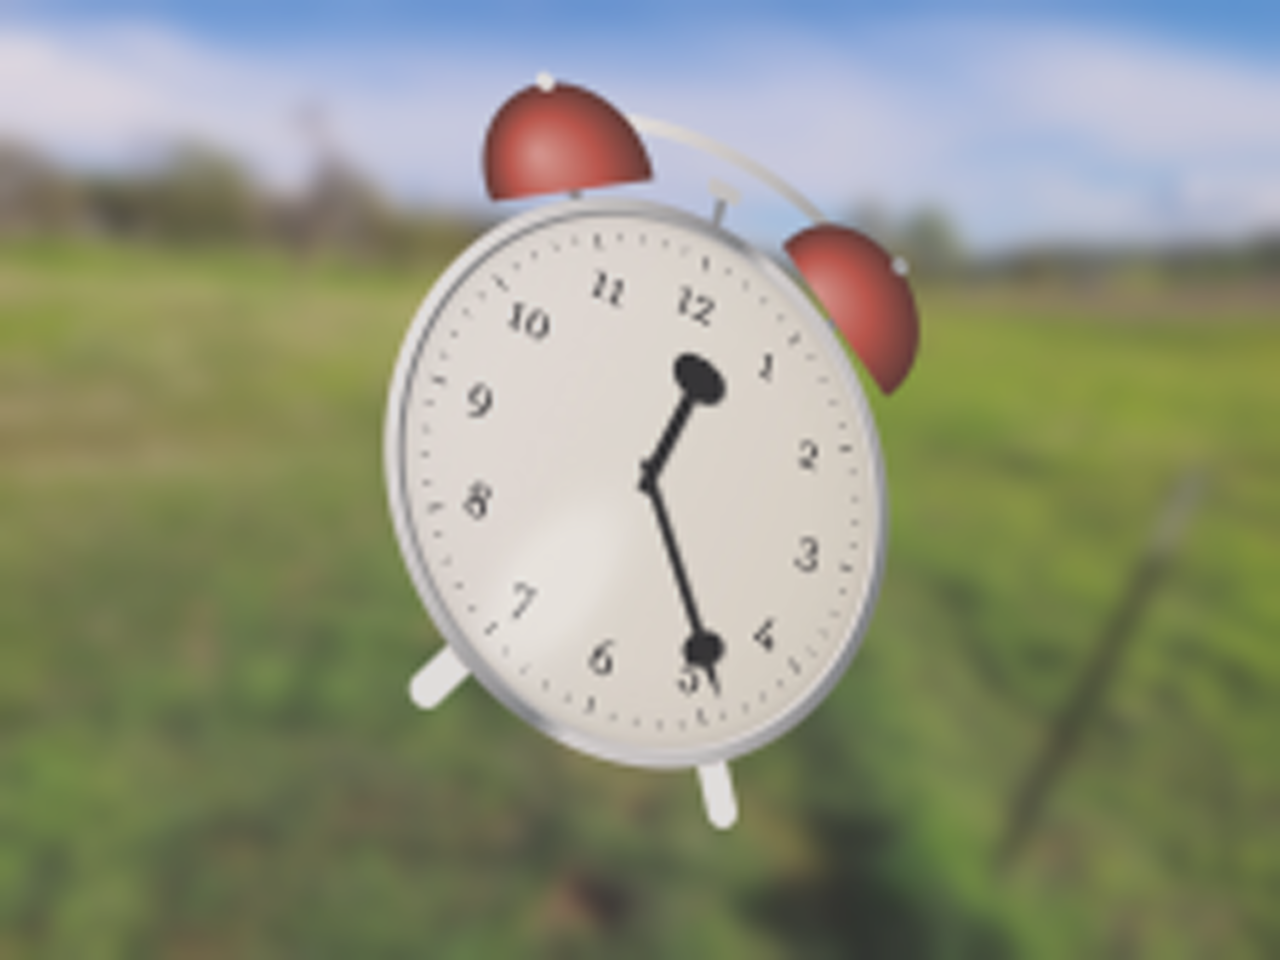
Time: 12h24
